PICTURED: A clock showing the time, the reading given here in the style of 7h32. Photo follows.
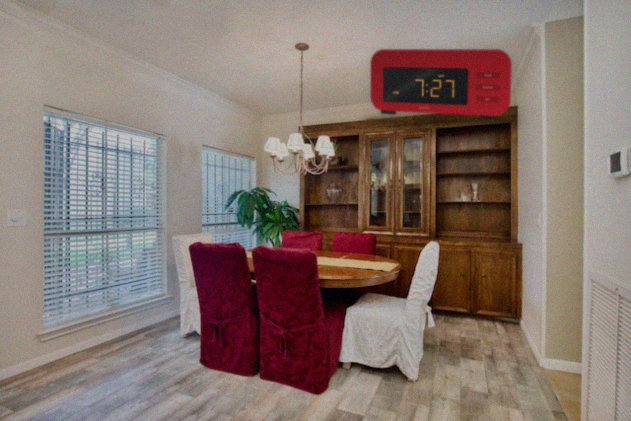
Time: 7h27
